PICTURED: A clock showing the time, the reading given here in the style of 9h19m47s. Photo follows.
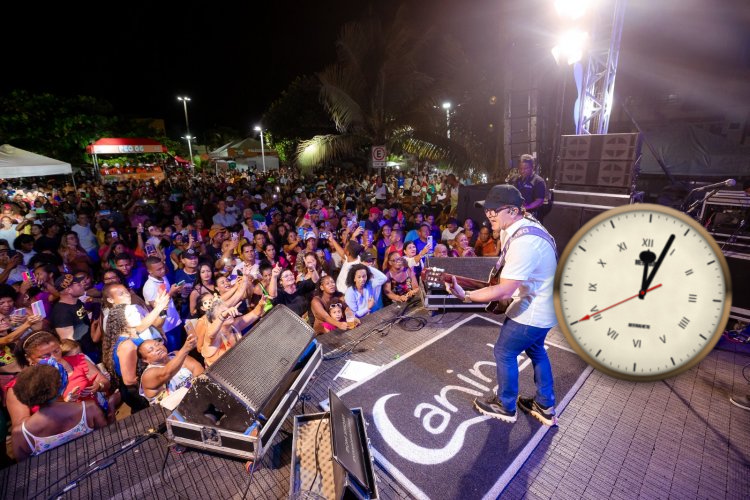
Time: 12h03m40s
